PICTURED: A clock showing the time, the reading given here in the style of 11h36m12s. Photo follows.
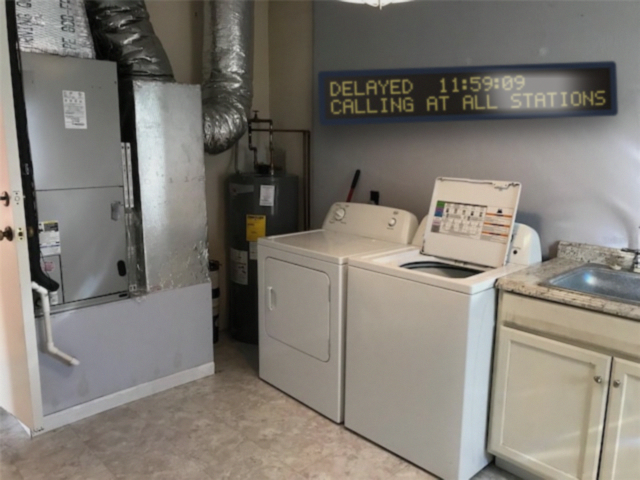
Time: 11h59m09s
